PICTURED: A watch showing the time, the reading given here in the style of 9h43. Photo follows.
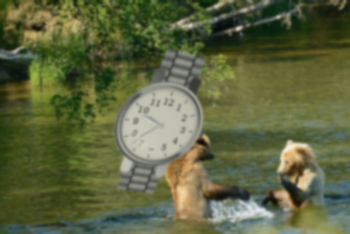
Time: 9h37
